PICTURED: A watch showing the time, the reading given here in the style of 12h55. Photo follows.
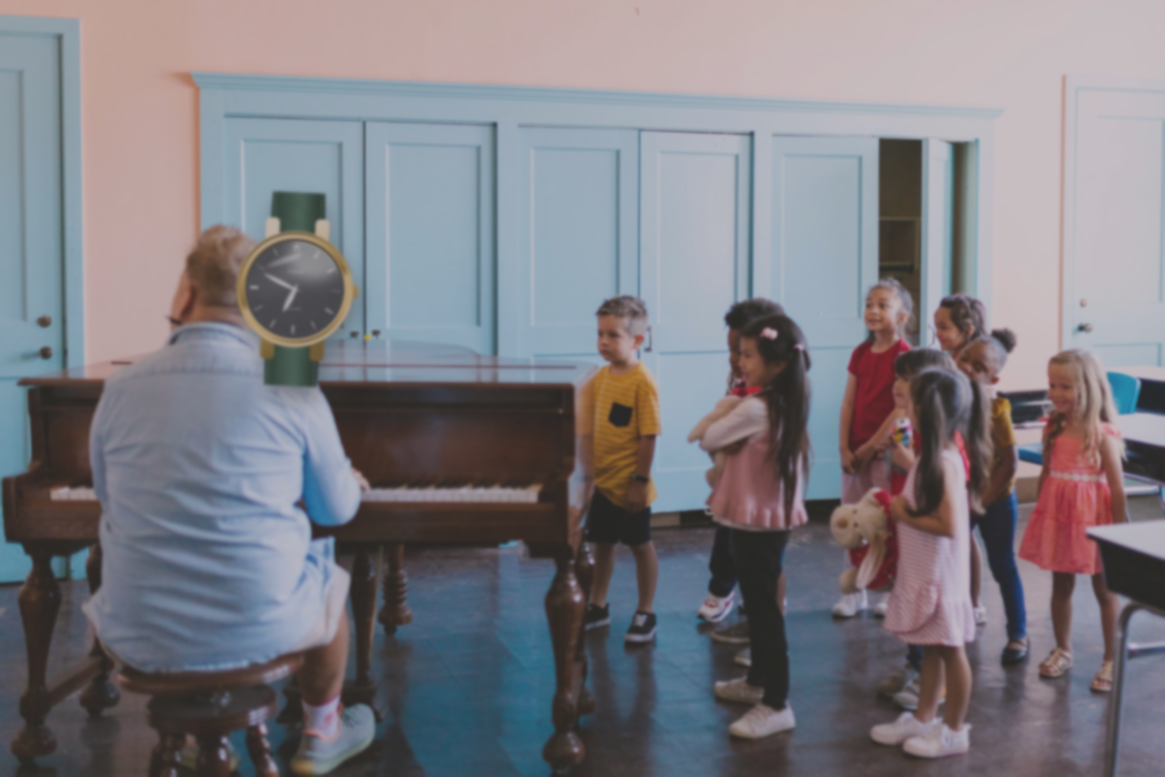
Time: 6h49
